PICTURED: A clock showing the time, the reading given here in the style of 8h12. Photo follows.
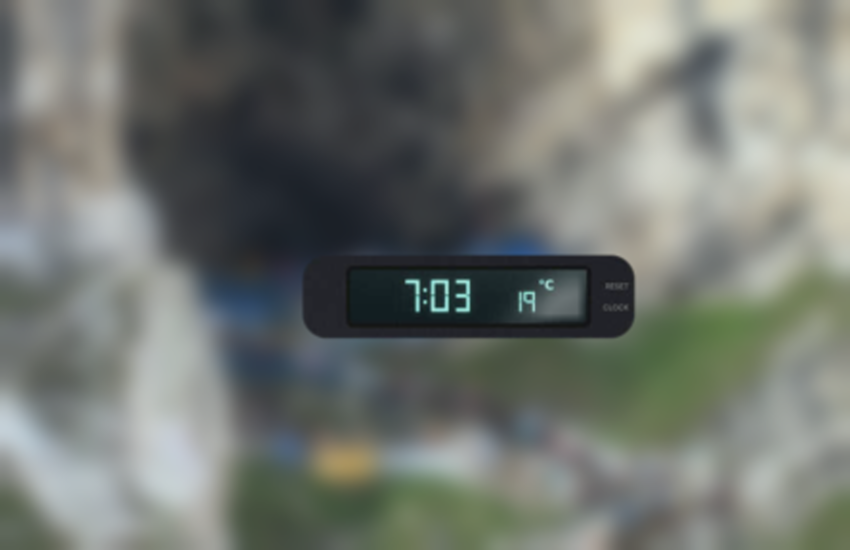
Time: 7h03
